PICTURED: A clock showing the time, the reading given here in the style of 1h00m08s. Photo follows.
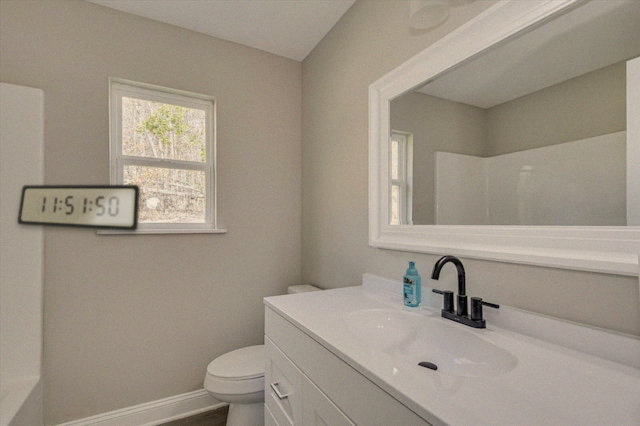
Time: 11h51m50s
